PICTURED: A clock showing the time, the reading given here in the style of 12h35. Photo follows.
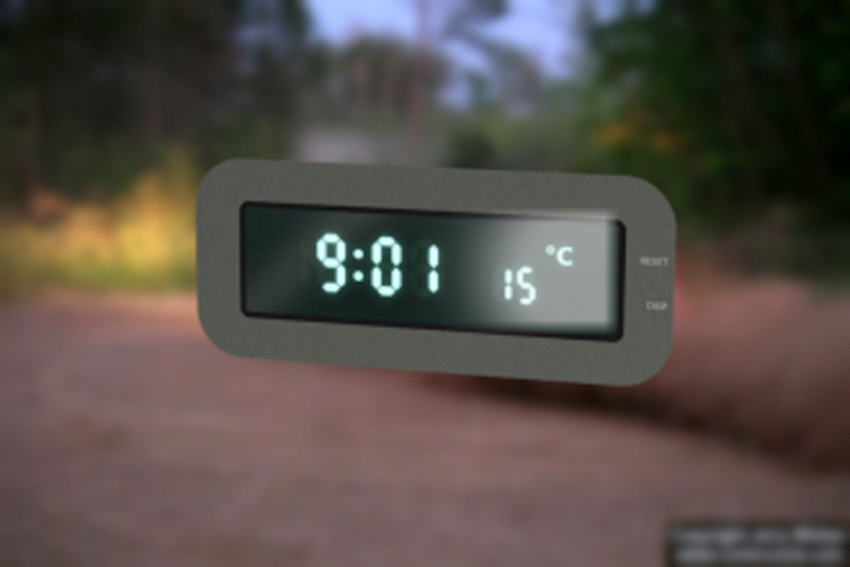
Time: 9h01
